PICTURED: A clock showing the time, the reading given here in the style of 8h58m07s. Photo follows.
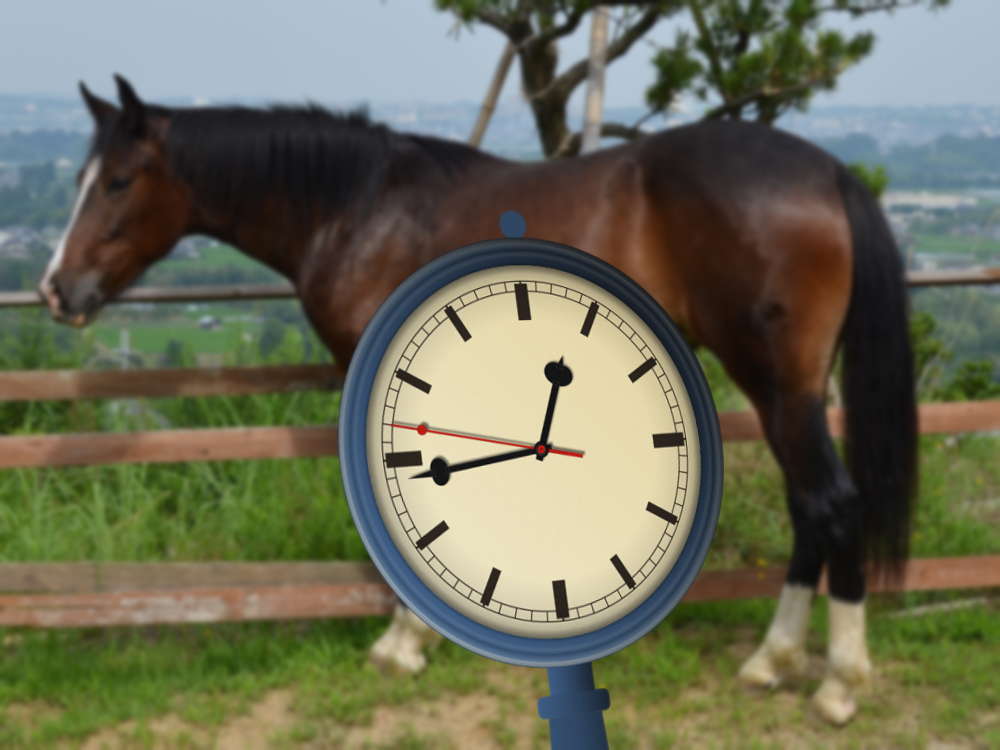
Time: 12h43m47s
